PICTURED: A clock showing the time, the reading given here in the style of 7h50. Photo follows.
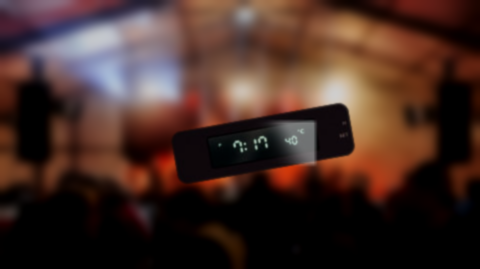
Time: 7h17
